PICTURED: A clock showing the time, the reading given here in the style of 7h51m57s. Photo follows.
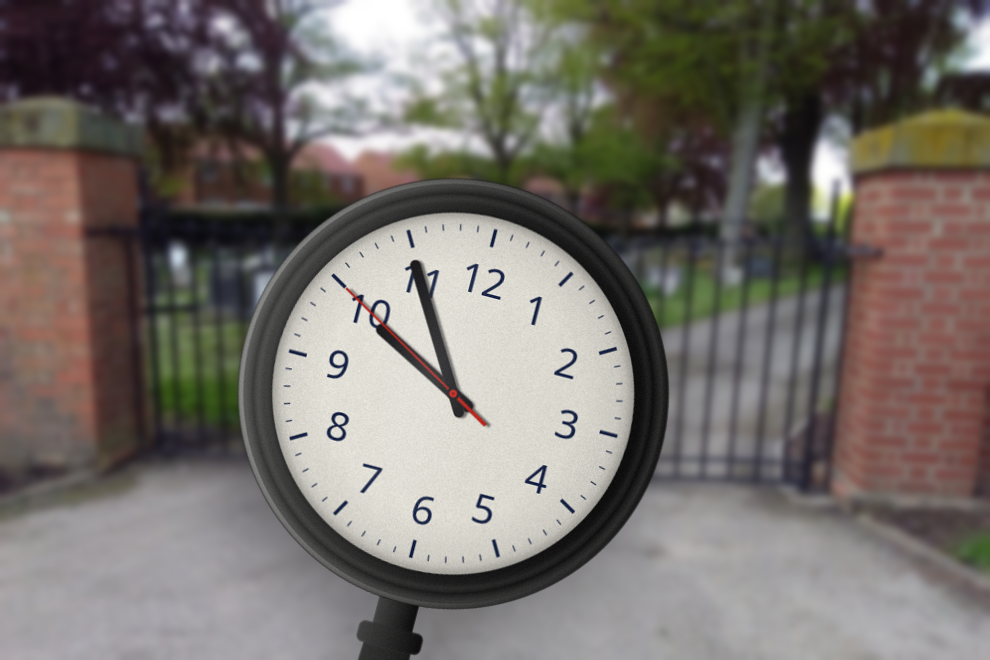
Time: 9h54m50s
